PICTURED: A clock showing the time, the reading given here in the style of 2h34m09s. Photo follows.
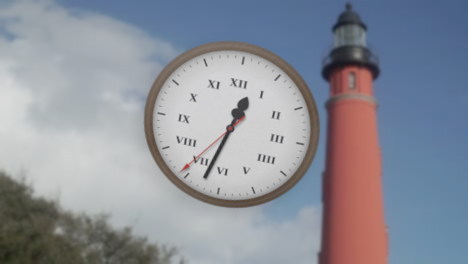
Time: 12h32m36s
